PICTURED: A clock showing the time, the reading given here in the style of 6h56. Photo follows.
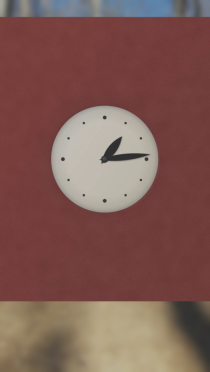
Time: 1h14
